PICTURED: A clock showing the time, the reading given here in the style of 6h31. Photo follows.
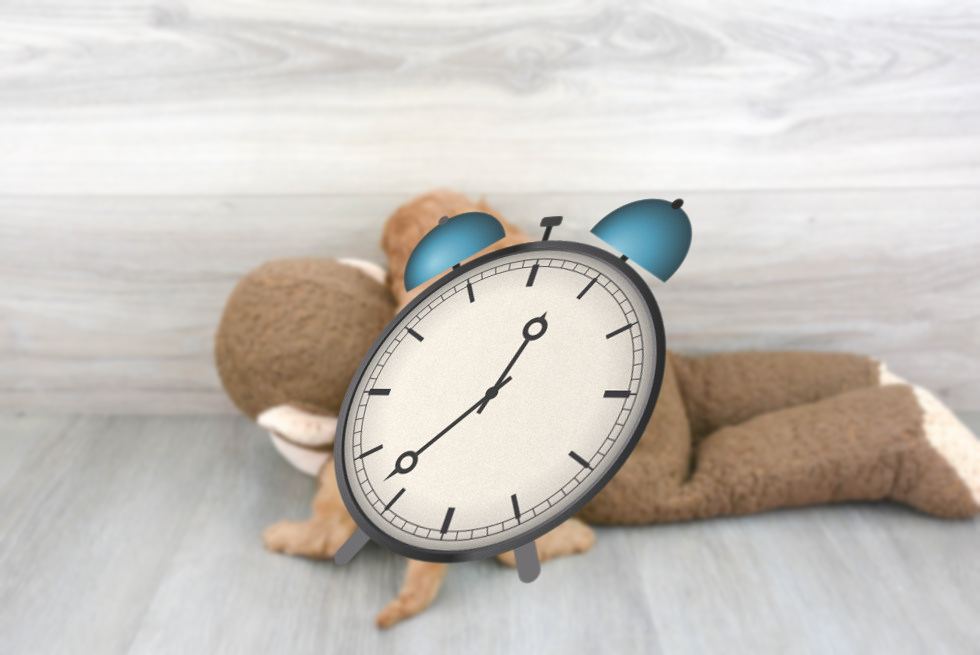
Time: 12h37
